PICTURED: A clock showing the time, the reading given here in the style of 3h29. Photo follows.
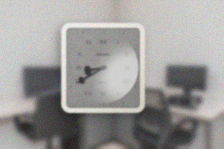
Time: 8h40
